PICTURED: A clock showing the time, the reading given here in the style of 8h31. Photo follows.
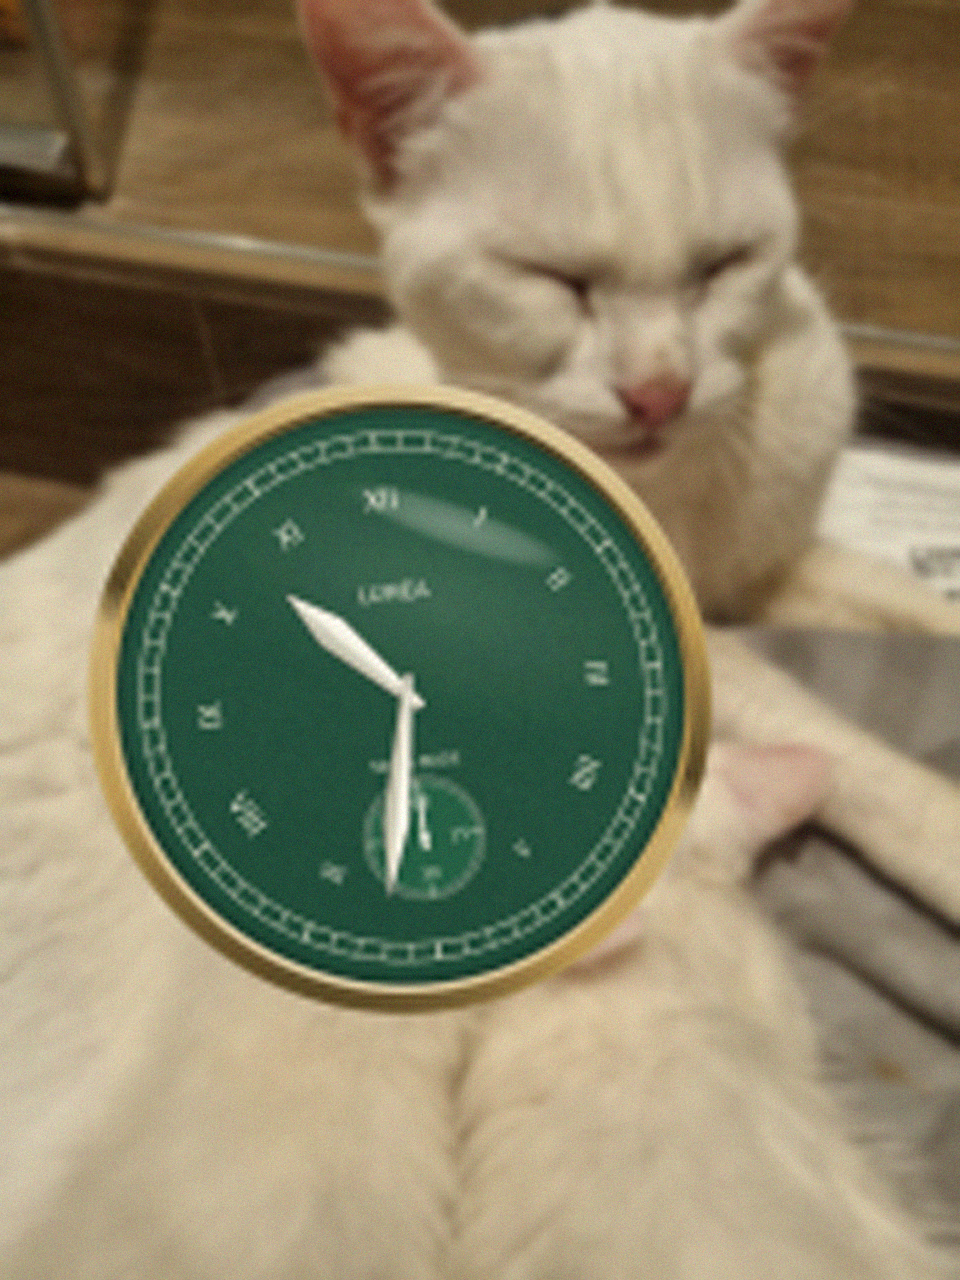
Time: 10h32
